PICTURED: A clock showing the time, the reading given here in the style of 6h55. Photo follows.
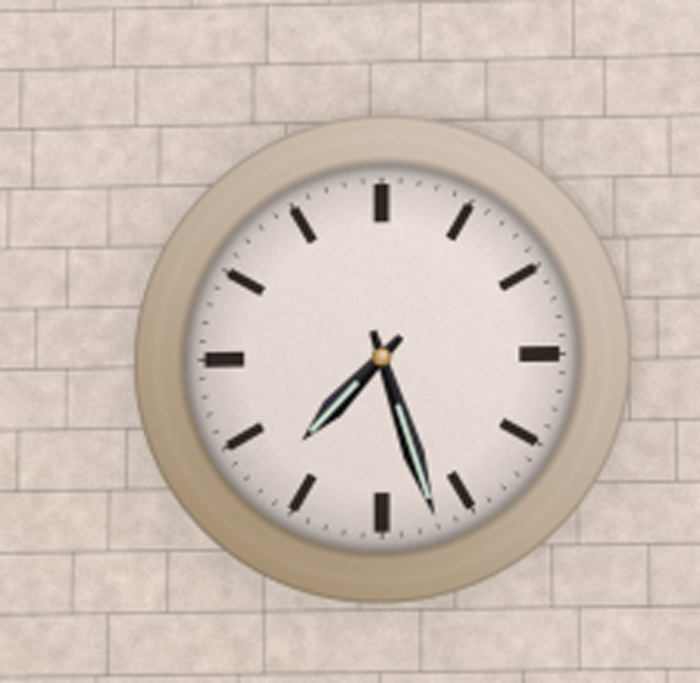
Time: 7h27
